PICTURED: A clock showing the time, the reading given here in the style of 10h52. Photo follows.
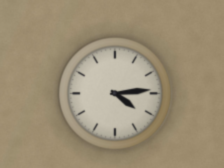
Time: 4h14
